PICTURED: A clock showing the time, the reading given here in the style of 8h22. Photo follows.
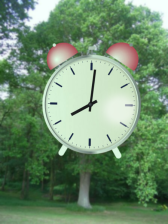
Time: 8h01
